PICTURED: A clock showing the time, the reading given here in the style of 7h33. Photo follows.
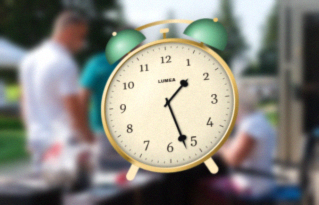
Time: 1h27
